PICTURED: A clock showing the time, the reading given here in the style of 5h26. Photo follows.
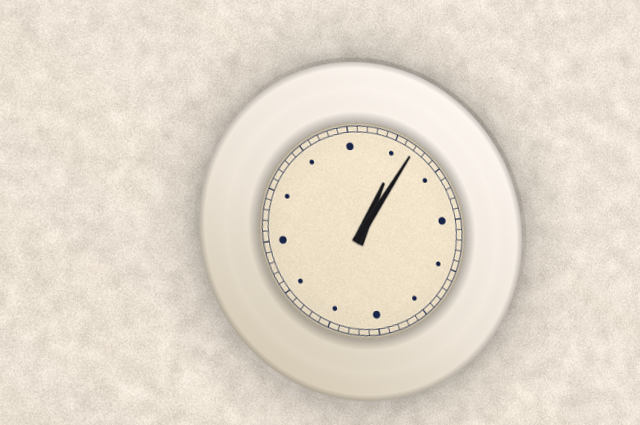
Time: 1h07
